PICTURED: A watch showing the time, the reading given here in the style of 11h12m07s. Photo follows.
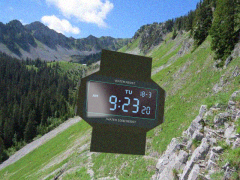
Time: 9h23m20s
